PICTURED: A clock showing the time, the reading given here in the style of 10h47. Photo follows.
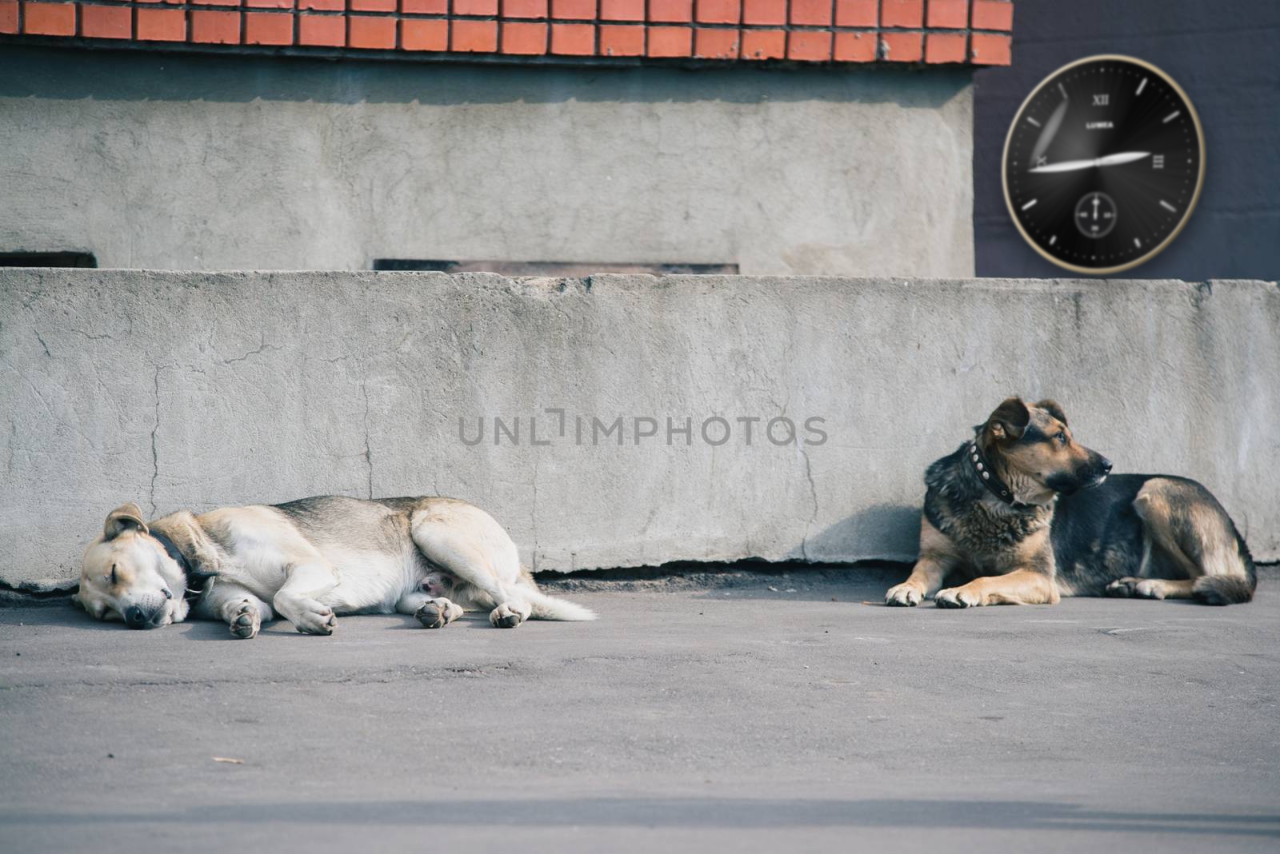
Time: 2h44
